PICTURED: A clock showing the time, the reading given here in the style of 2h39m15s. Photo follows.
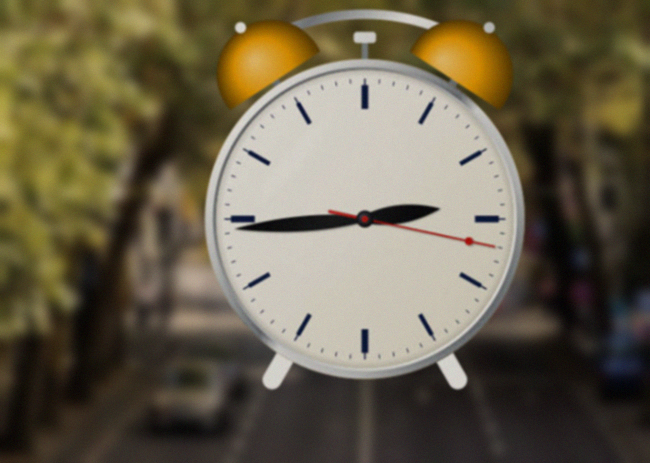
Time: 2h44m17s
